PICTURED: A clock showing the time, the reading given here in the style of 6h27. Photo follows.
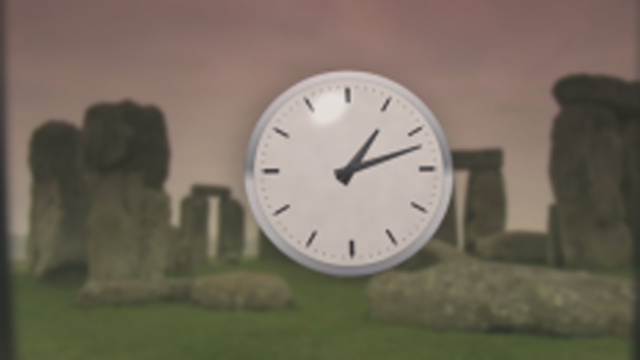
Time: 1h12
